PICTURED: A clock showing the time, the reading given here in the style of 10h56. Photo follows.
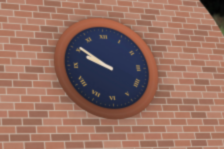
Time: 9h51
